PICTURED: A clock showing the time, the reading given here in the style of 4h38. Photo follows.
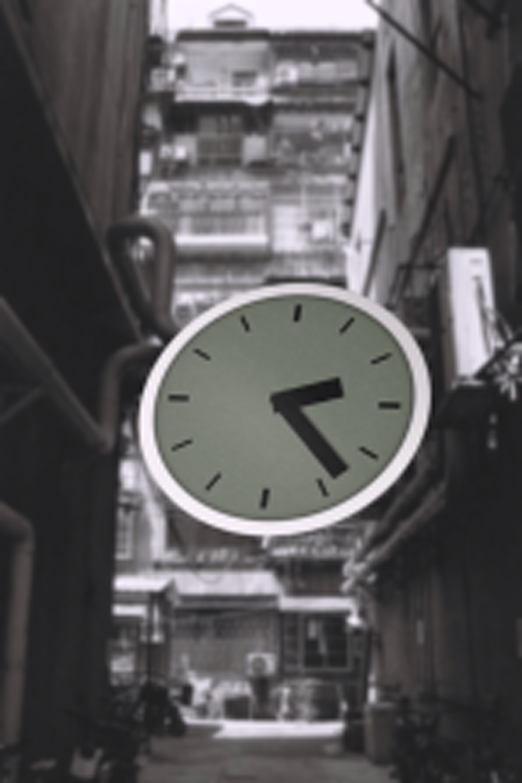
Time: 2h23
